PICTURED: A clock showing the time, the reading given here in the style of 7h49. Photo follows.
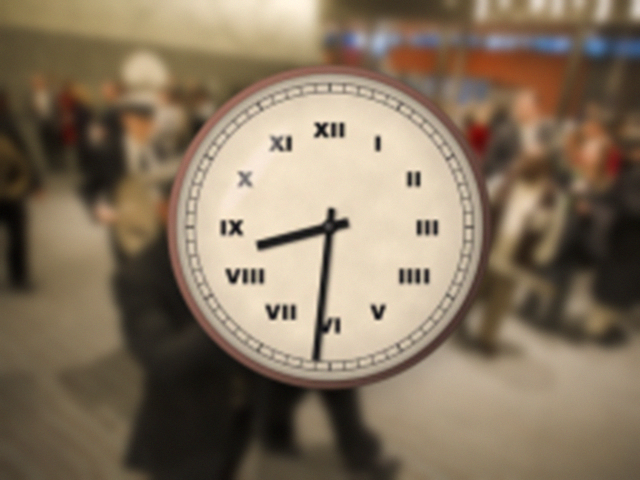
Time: 8h31
